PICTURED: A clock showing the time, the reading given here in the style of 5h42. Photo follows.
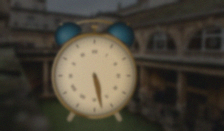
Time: 5h28
